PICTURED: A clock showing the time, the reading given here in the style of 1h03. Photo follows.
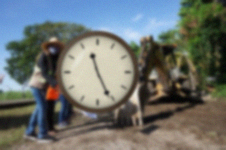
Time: 11h26
